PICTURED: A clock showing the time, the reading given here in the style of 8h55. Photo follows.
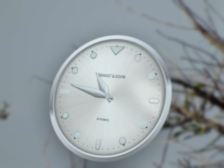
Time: 10h47
